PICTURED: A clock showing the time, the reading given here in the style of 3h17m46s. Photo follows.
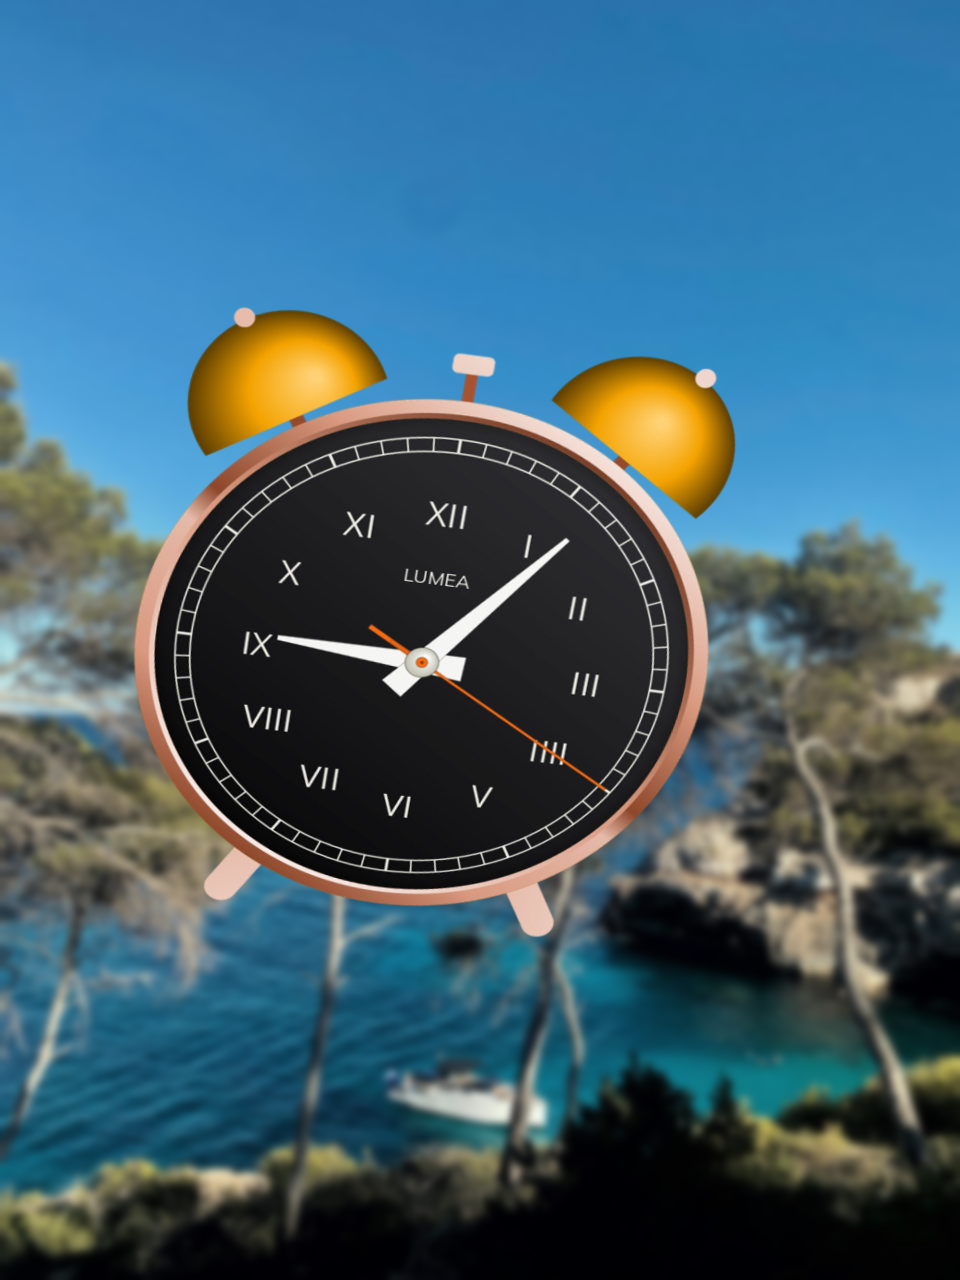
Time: 9h06m20s
